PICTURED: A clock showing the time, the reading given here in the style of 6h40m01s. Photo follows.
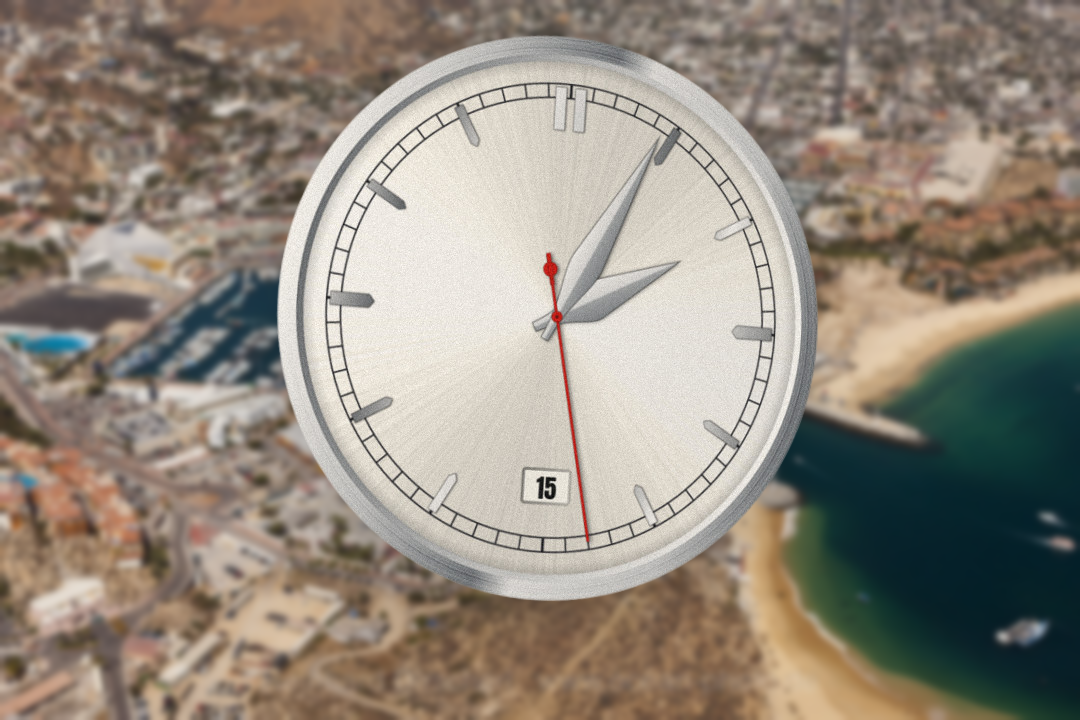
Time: 2h04m28s
